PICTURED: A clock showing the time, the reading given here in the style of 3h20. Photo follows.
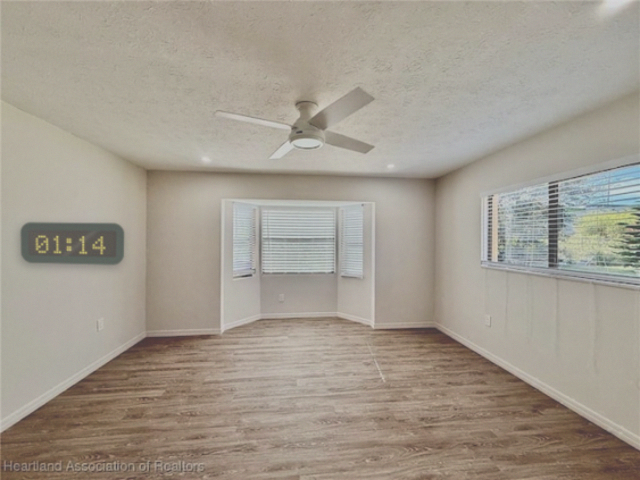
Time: 1h14
